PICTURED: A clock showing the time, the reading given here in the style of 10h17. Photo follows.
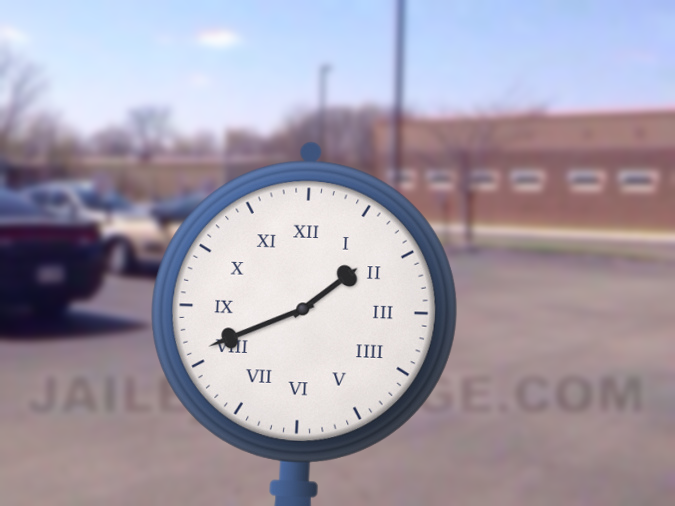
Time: 1h41
